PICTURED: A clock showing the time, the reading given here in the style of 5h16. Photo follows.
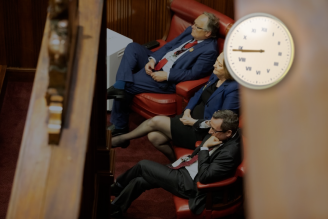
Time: 8h44
